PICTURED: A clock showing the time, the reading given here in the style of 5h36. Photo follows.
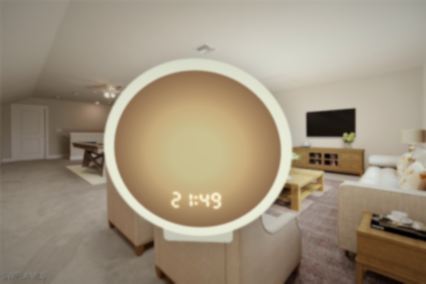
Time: 21h49
